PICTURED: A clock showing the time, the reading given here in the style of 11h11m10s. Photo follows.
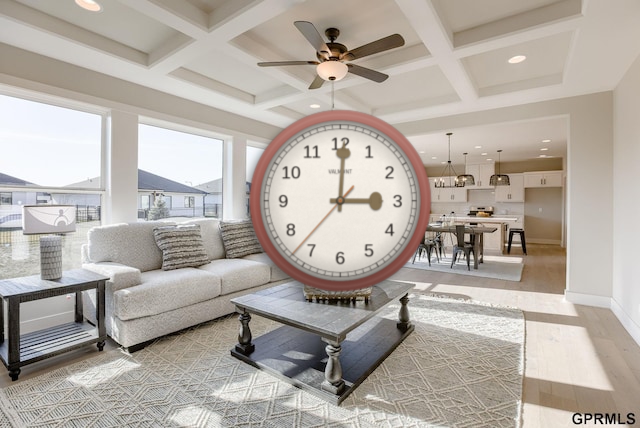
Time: 3h00m37s
